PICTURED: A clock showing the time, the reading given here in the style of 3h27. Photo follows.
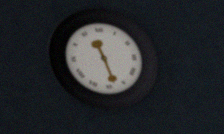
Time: 11h28
